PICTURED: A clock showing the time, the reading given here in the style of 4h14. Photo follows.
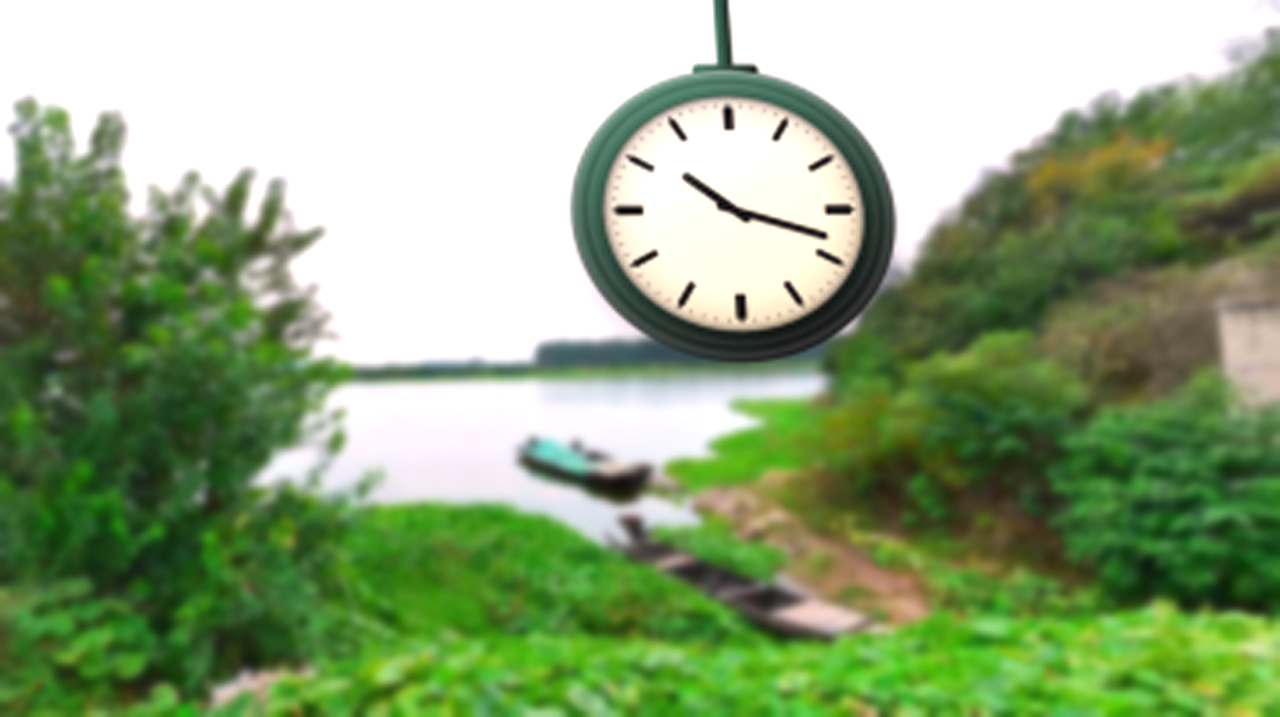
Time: 10h18
